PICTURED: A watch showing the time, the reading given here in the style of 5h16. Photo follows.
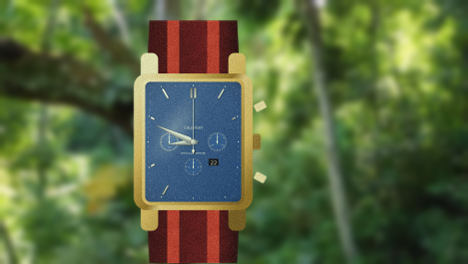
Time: 8h49
